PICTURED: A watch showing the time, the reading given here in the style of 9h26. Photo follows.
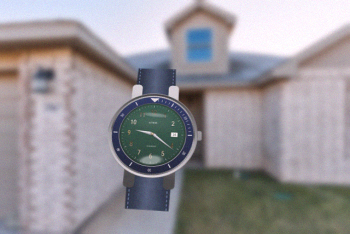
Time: 9h21
